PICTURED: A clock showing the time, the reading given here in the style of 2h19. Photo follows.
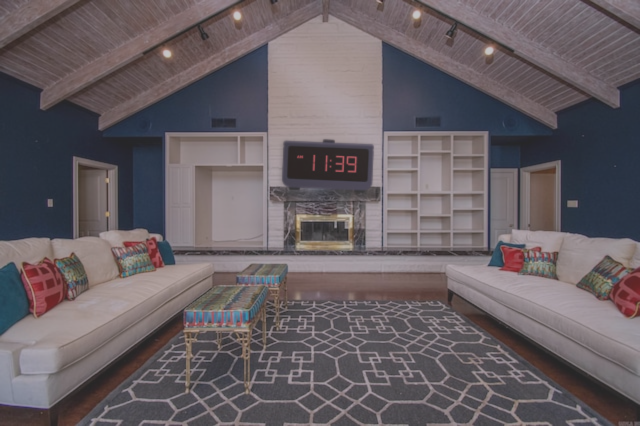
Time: 11h39
